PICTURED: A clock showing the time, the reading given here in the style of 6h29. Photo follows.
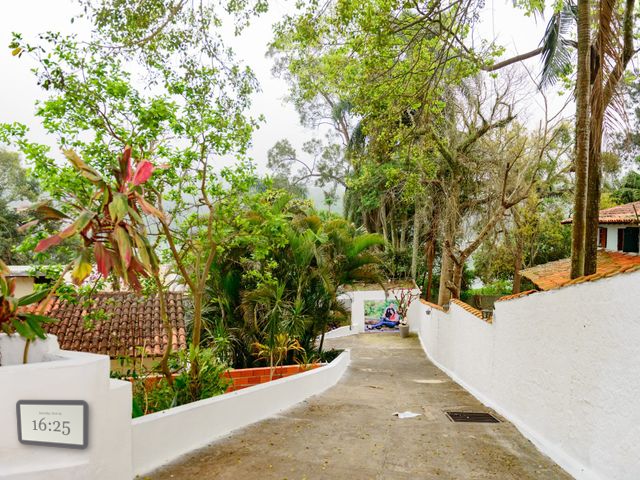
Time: 16h25
